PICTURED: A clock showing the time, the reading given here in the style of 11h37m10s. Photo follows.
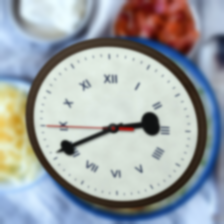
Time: 2h40m45s
